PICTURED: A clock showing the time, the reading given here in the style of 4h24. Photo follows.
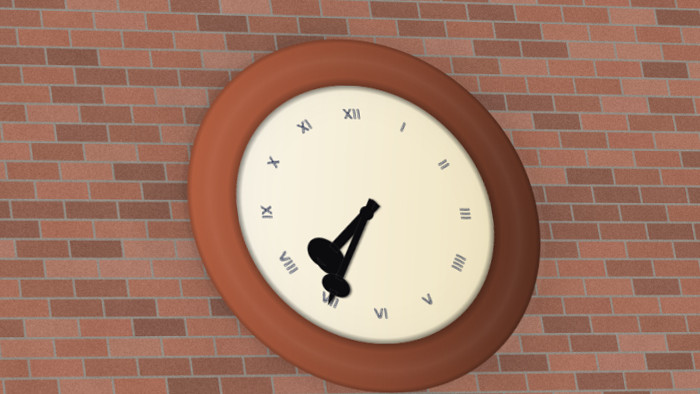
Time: 7h35
